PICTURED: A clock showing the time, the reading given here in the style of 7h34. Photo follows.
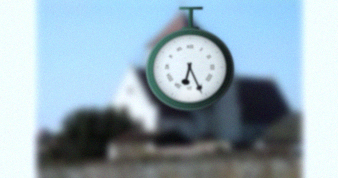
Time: 6h26
